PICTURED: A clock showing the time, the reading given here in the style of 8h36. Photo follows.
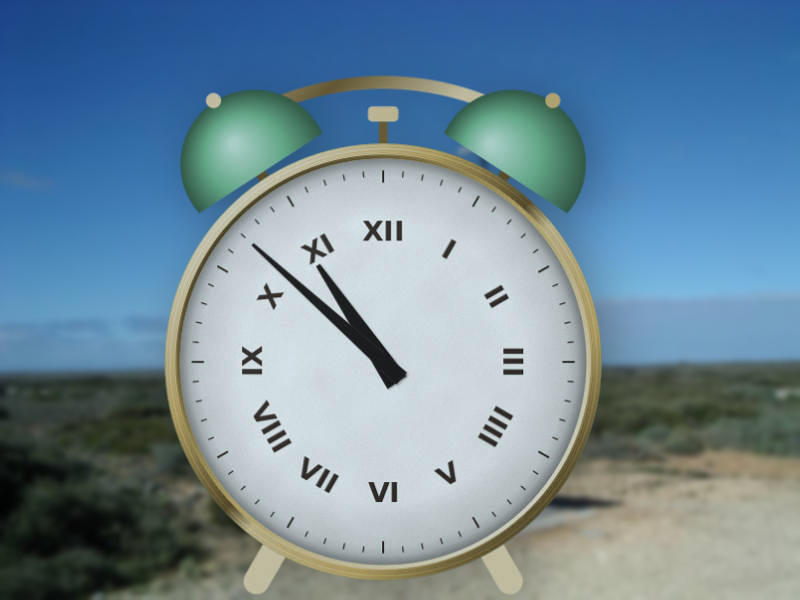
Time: 10h52
